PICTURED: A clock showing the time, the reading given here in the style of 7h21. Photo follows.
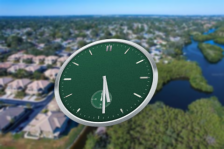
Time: 5h29
